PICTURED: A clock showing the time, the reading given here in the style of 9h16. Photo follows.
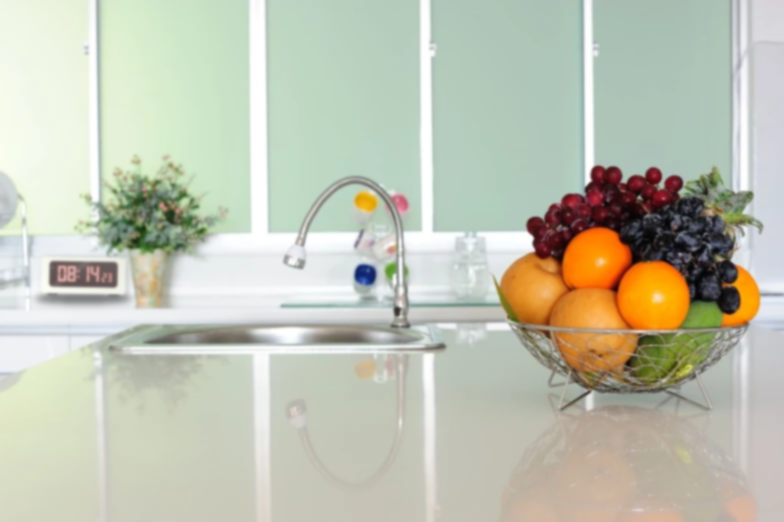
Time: 8h14
